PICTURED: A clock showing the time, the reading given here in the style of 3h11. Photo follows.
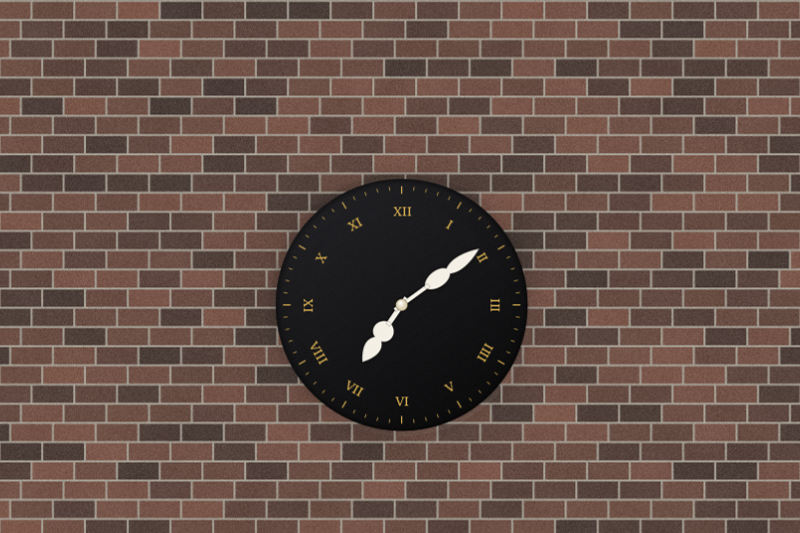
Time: 7h09
